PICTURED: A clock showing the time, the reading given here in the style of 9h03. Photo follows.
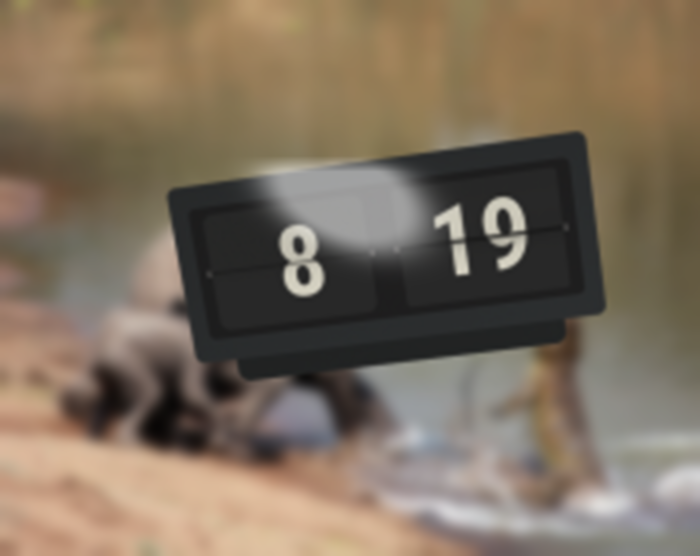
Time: 8h19
